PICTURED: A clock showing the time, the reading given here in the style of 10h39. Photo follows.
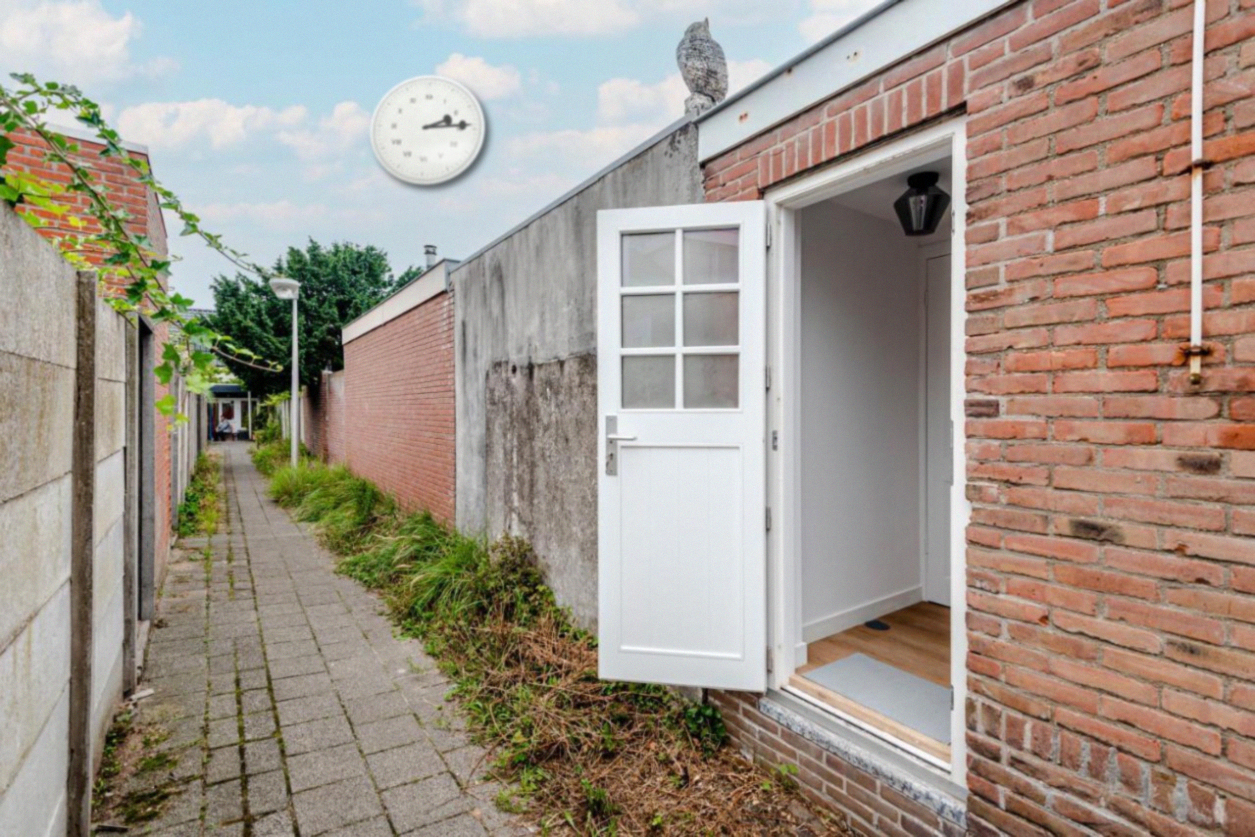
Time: 2h14
